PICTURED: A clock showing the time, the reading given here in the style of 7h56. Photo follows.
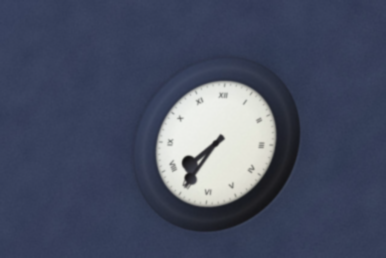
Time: 7h35
